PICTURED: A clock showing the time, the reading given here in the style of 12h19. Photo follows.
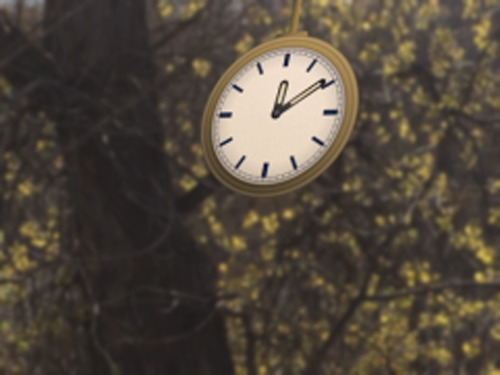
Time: 12h09
